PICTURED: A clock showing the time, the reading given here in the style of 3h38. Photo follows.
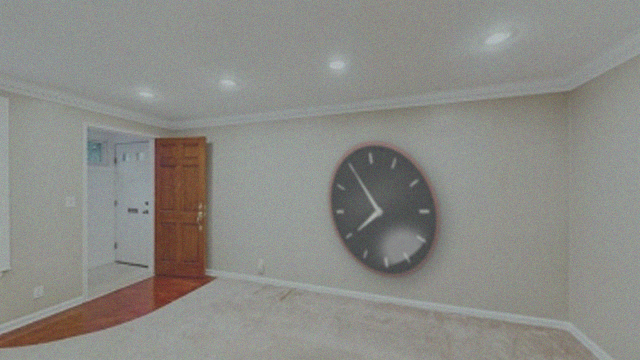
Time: 7h55
